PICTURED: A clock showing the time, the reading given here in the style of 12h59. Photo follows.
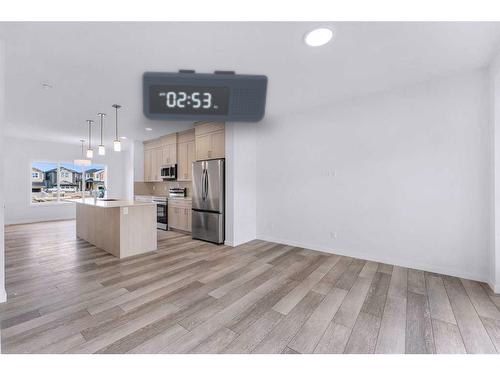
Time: 2h53
